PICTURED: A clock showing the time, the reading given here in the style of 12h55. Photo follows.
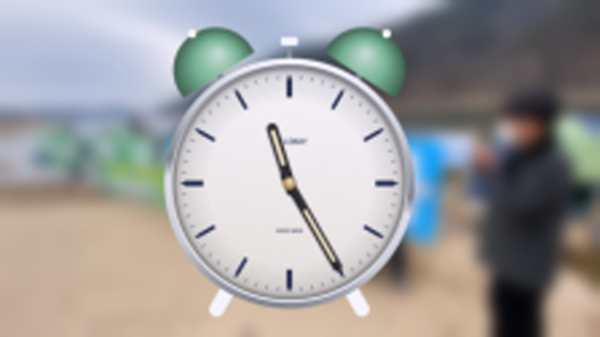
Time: 11h25
